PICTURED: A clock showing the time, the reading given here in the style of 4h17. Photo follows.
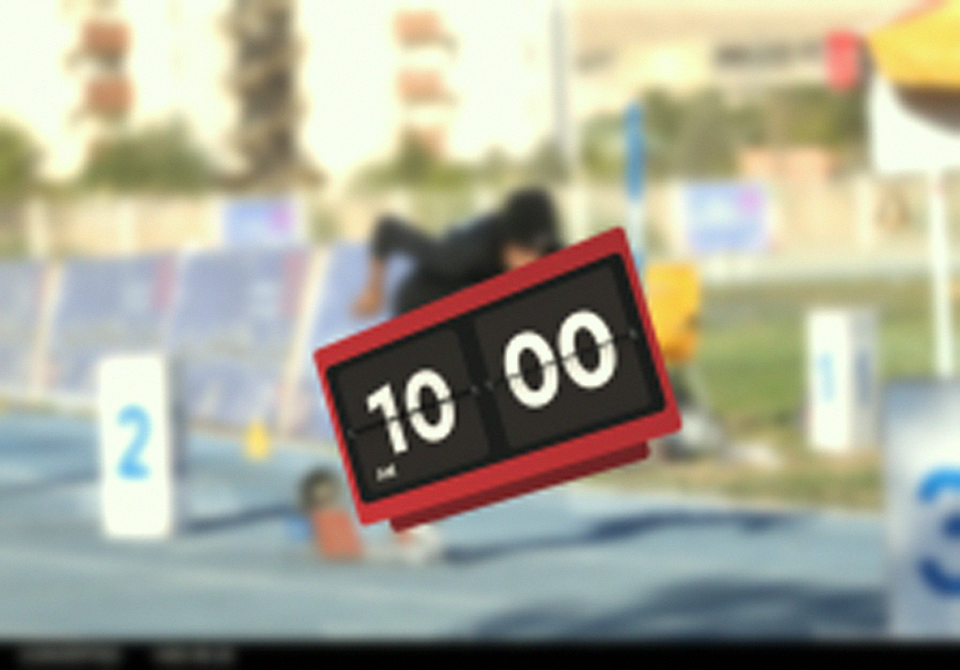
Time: 10h00
